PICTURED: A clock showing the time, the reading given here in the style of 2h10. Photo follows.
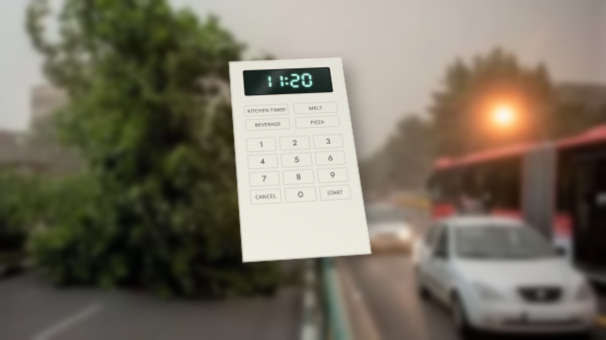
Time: 11h20
